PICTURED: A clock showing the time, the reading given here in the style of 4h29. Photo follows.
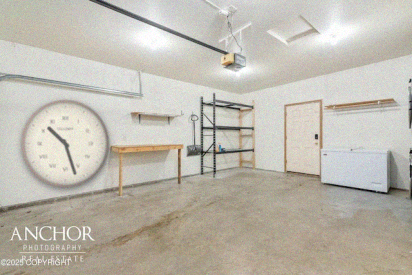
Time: 10h27
